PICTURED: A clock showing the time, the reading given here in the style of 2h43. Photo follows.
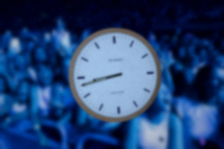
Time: 8h43
